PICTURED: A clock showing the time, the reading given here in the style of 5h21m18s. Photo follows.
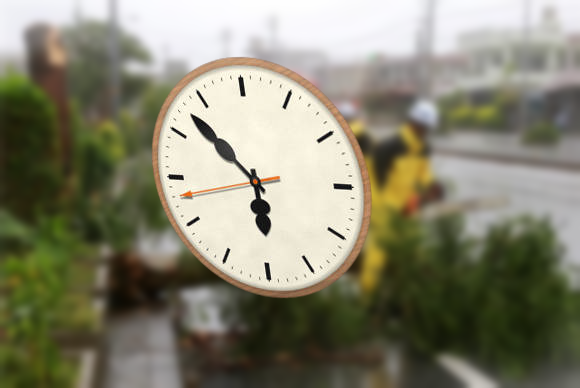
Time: 5h52m43s
